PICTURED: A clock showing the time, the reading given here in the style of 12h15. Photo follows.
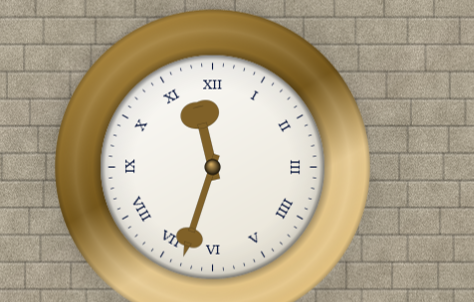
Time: 11h33
